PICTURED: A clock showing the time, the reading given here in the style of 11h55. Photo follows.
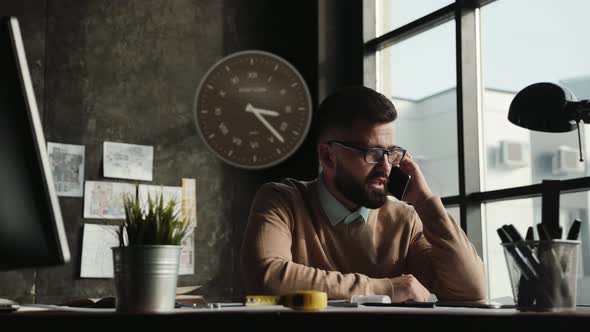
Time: 3h23
